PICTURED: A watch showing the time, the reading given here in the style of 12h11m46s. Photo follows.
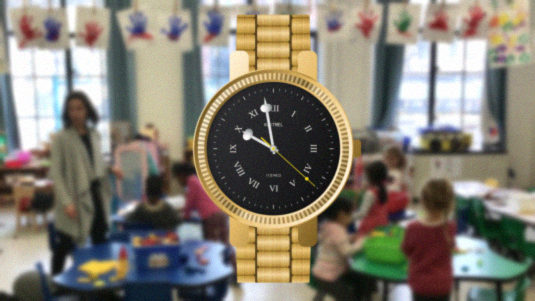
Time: 9h58m22s
